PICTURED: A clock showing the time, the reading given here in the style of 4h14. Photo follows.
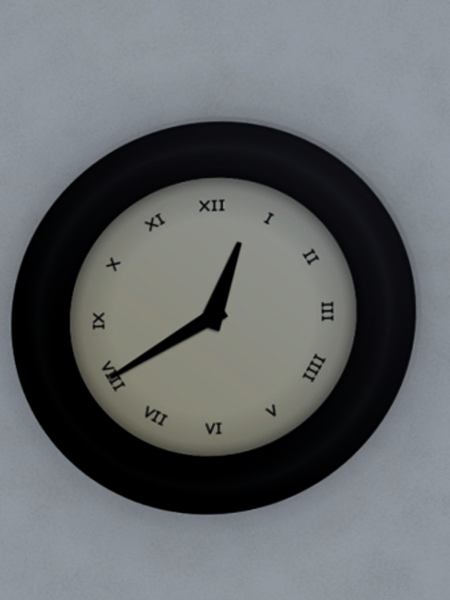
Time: 12h40
